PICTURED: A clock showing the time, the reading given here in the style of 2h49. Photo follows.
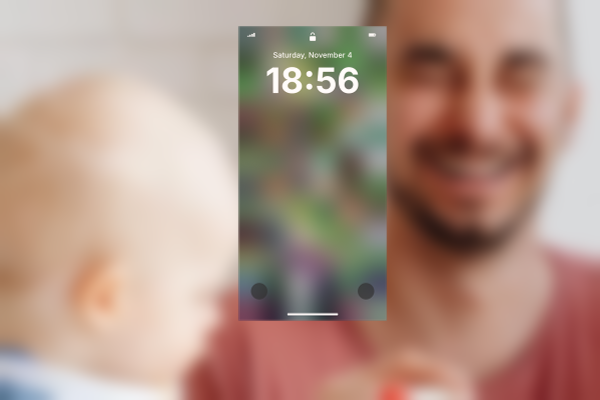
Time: 18h56
